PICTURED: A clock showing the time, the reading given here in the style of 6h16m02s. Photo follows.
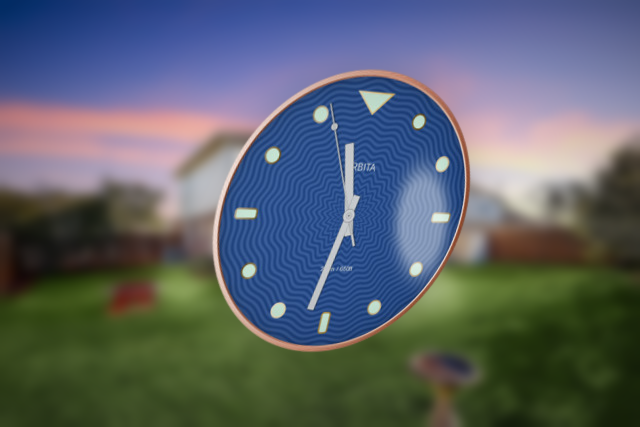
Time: 11h31m56s
